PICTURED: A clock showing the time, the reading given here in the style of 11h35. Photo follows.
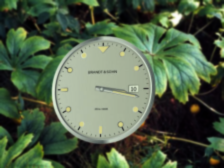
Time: 3h17
